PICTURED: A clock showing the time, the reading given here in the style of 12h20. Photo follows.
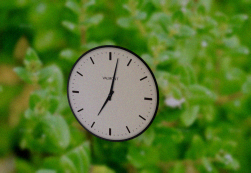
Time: 7h02
